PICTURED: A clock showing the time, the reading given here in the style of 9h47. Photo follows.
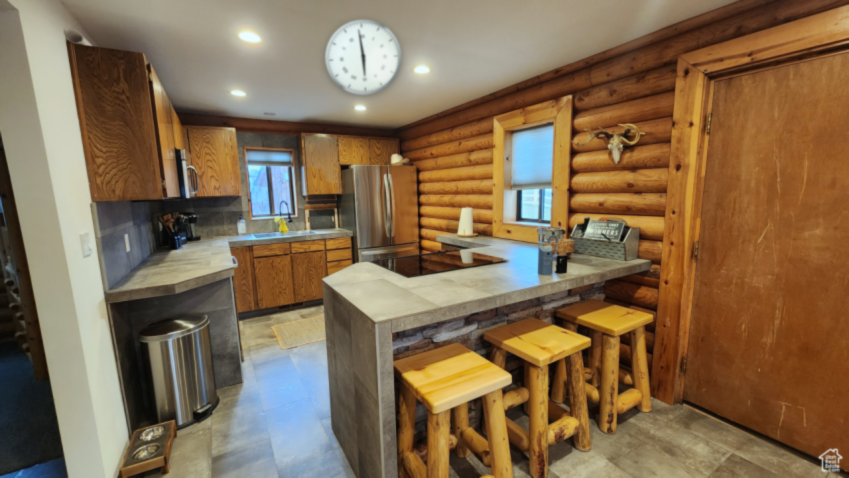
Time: 5h59
